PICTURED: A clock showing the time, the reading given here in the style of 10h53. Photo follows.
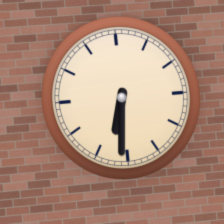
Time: 6h31
